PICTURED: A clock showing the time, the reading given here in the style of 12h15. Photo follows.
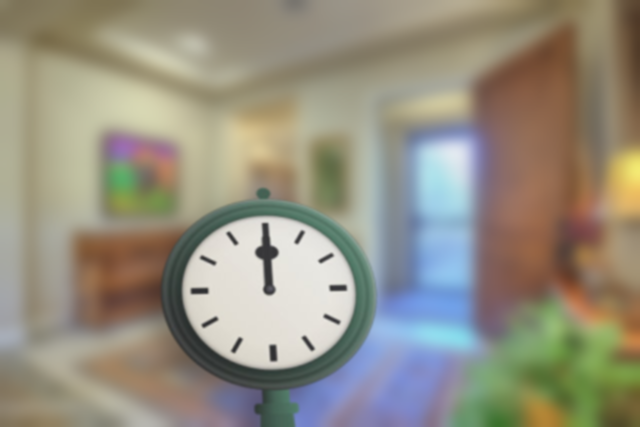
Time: 12h00
